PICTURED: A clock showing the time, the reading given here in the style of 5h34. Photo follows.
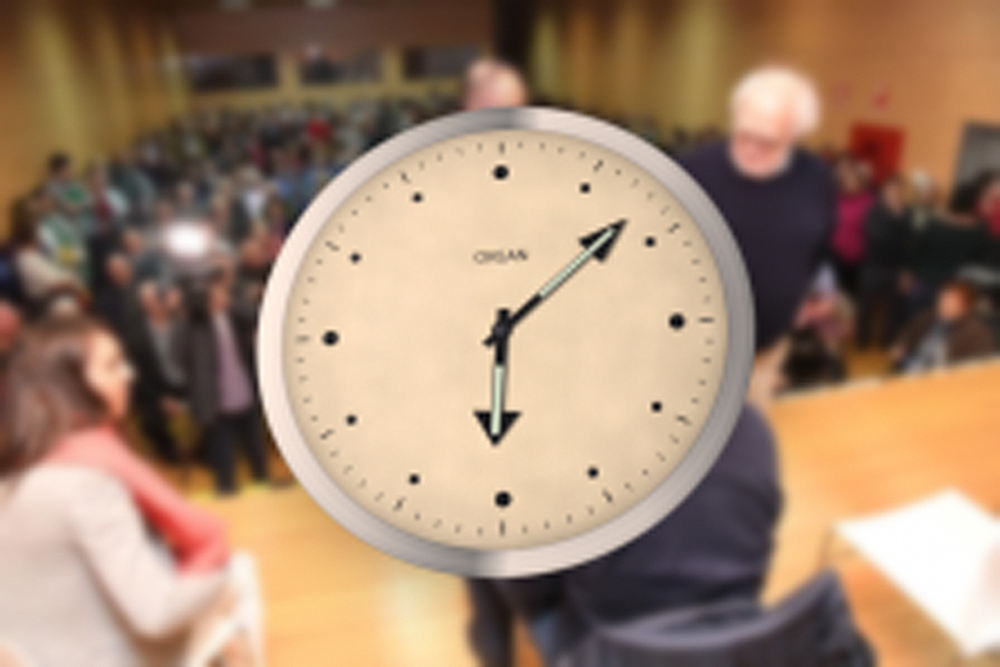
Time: 6h08
